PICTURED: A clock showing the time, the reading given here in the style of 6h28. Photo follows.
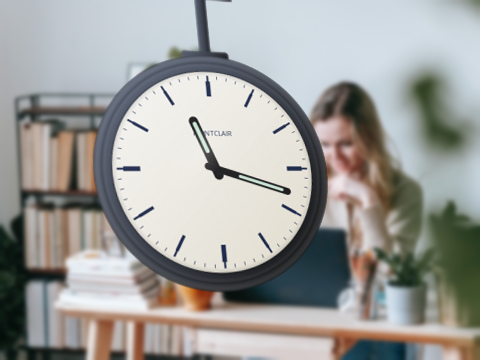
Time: 11h18
